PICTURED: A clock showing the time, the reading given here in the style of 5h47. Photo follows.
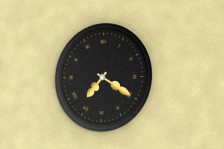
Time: 7h20
